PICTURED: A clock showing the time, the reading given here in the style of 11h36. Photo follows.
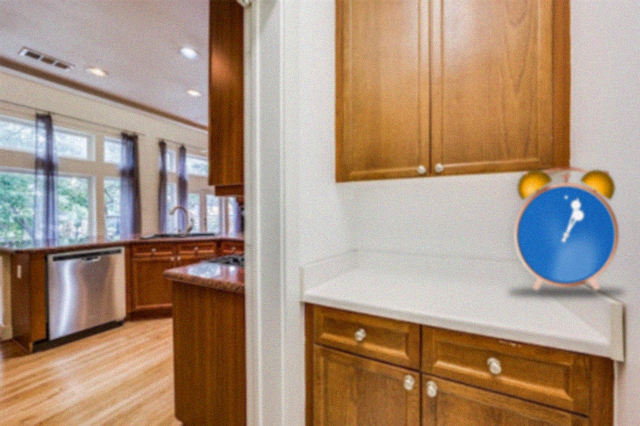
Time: 1h03
